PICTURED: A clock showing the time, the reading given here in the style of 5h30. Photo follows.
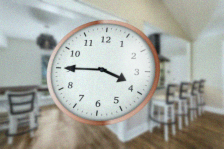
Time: 3h45
